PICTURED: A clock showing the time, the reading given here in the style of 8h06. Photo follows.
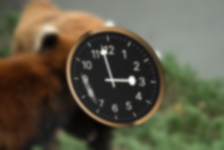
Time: 2h58
